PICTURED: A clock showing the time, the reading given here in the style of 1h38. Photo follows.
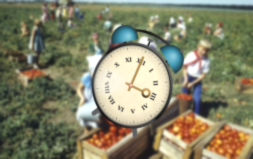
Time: 3h00
